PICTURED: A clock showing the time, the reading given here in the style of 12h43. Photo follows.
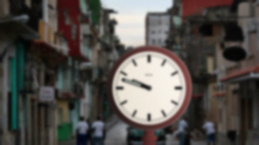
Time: 9h48
